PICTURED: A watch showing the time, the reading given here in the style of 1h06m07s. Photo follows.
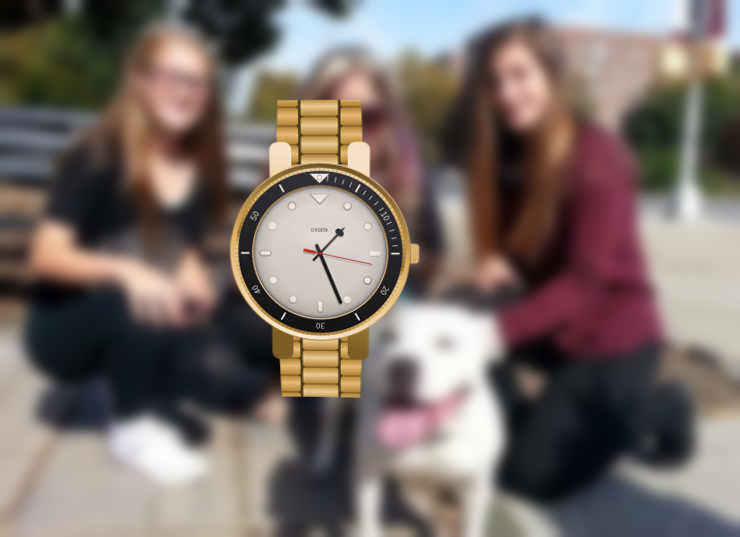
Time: 1h26m17s
